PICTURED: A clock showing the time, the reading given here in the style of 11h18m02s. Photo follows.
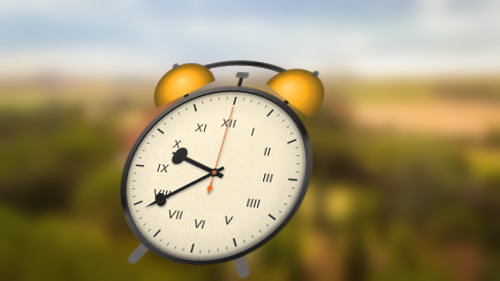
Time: 9h39m00s
